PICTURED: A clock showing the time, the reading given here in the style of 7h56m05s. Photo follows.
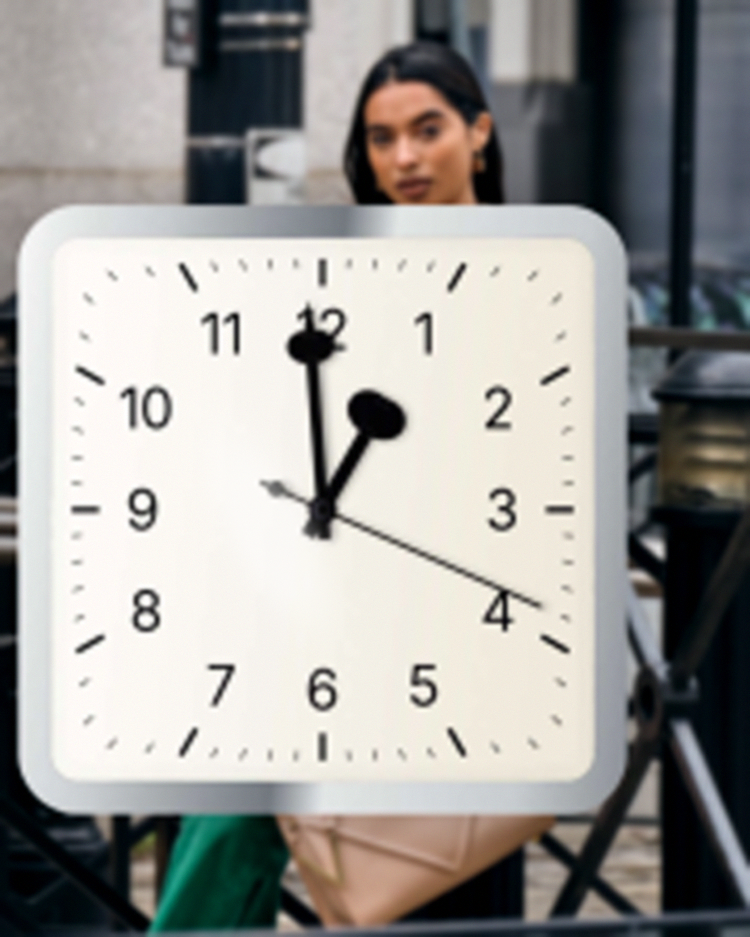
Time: 12h59m19s
